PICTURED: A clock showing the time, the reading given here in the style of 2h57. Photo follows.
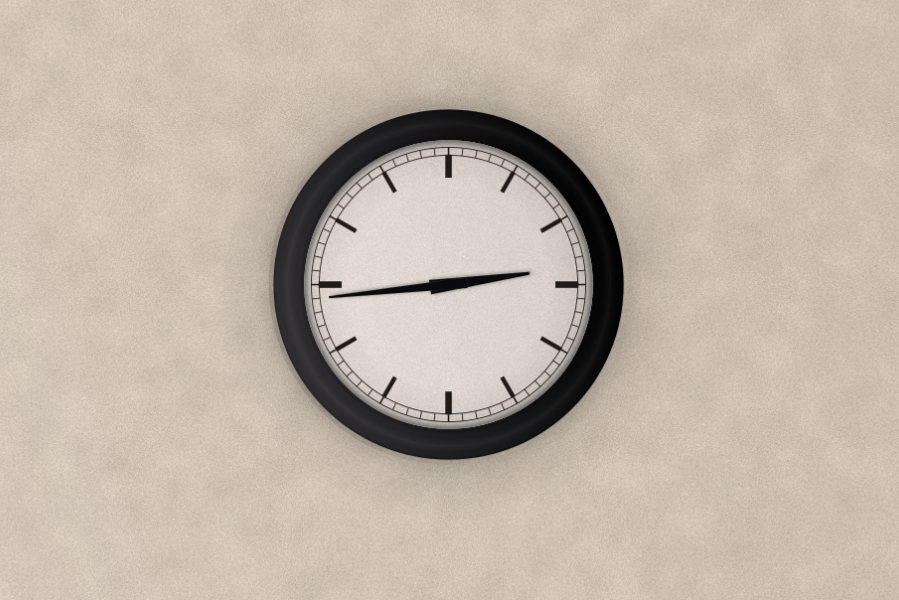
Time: 2h44
